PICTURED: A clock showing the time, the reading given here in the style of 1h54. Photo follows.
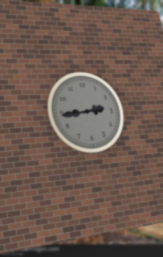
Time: 2h44
